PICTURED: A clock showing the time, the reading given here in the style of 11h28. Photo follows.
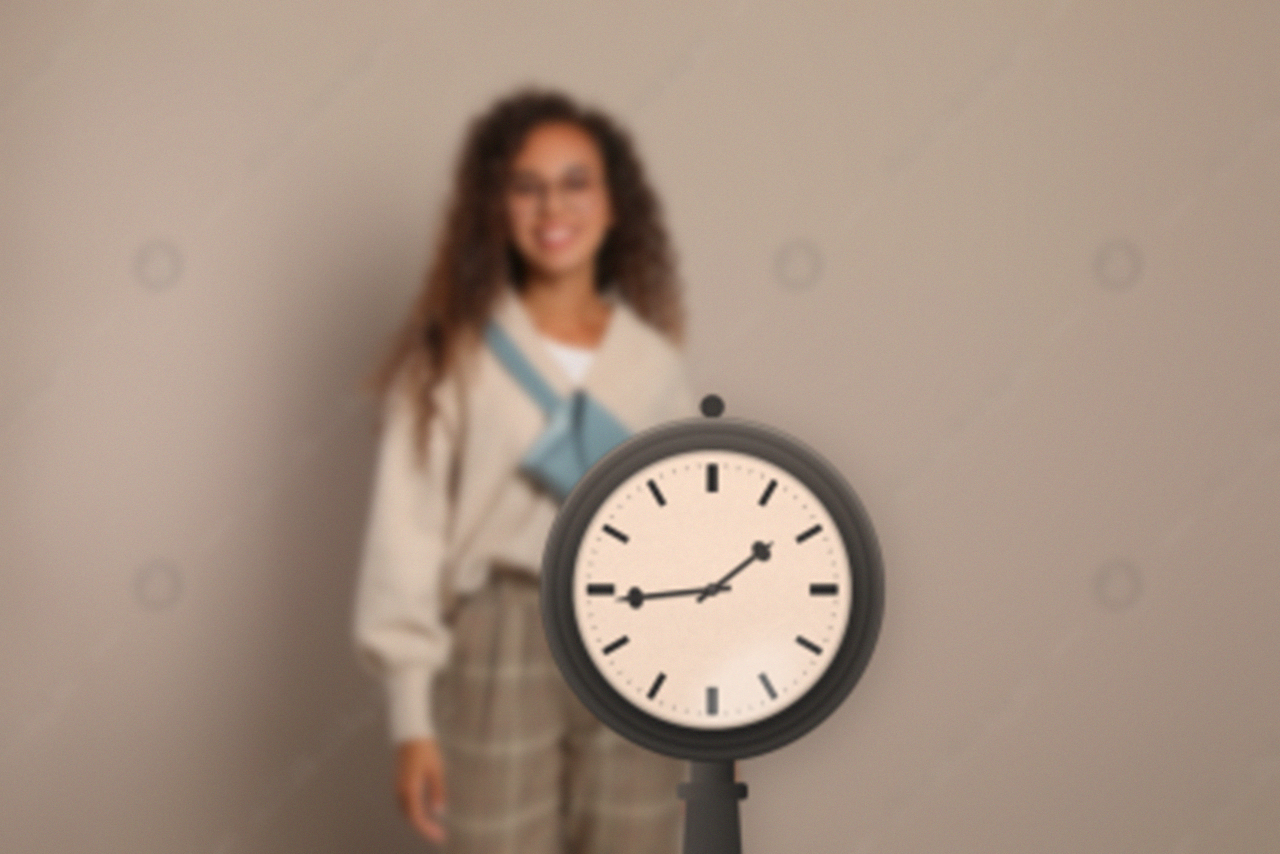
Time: 1h44
